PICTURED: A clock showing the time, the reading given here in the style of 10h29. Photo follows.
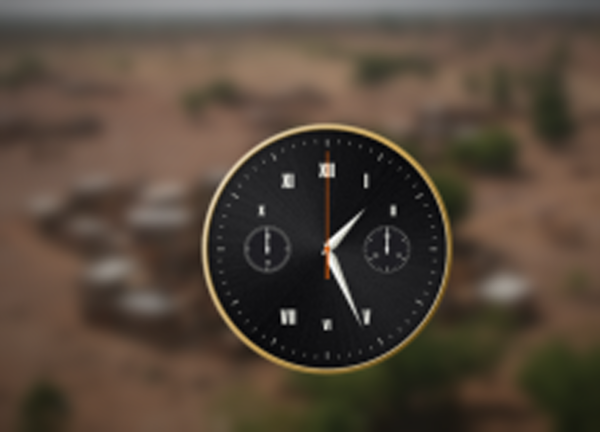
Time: 1h26
